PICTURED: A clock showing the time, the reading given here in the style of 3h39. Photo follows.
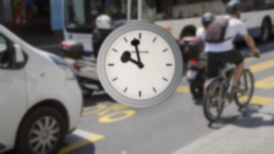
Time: 9h58
